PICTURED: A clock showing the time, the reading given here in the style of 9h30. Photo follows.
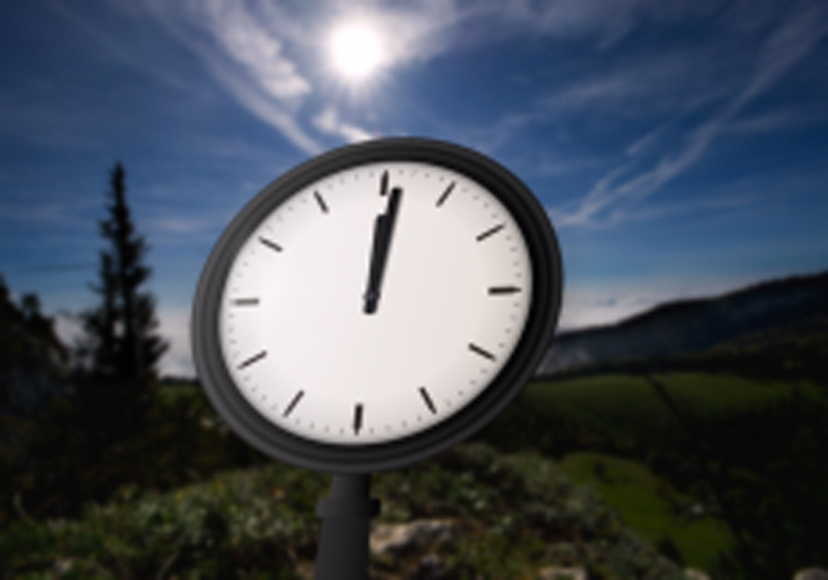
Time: 12h01
